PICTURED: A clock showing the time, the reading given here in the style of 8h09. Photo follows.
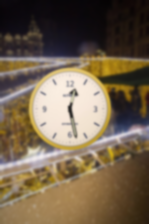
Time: 12h28
